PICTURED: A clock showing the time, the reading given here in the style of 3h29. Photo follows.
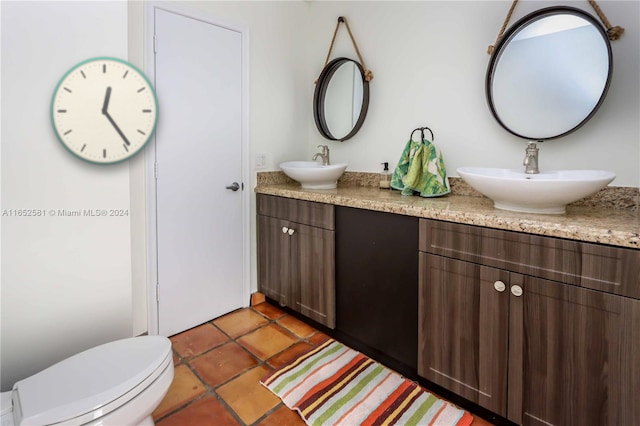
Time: 12h24
